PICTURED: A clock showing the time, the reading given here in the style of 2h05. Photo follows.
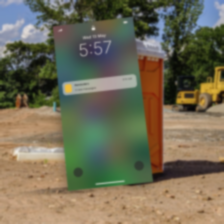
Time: 5h57
